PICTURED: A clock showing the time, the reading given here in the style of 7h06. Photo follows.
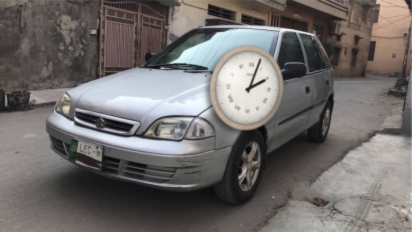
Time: 2h03
